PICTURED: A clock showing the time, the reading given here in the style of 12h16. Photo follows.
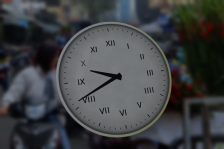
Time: 9h41
